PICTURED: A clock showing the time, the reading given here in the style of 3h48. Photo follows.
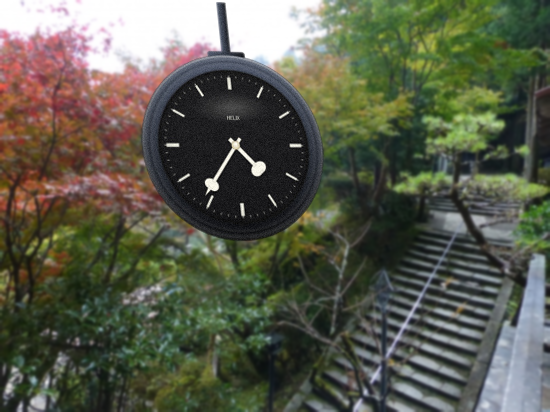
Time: 4h36
